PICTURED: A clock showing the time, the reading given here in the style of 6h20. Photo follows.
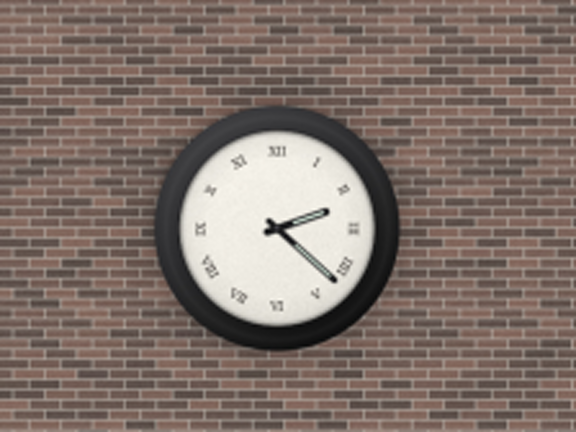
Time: 2h22
